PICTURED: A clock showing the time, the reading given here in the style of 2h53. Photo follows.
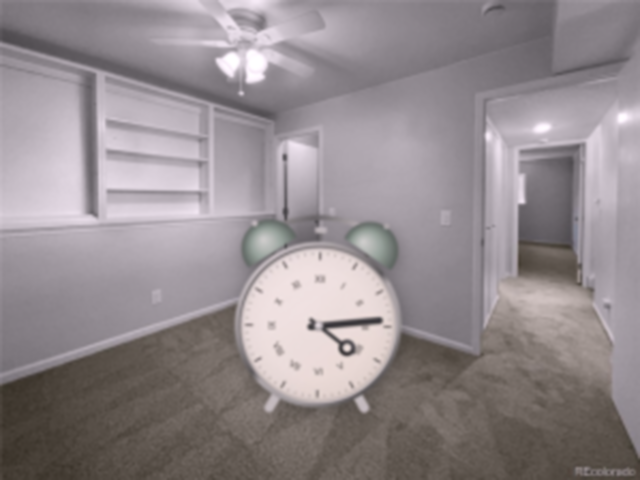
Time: 4h14
